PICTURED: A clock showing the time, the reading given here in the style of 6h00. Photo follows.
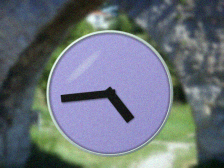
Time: 4h44
